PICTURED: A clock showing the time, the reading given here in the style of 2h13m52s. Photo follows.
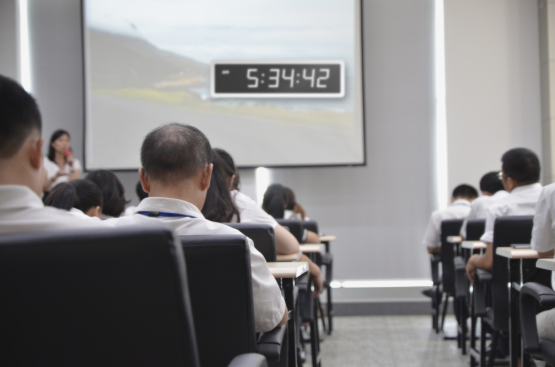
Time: 5h34m42s
